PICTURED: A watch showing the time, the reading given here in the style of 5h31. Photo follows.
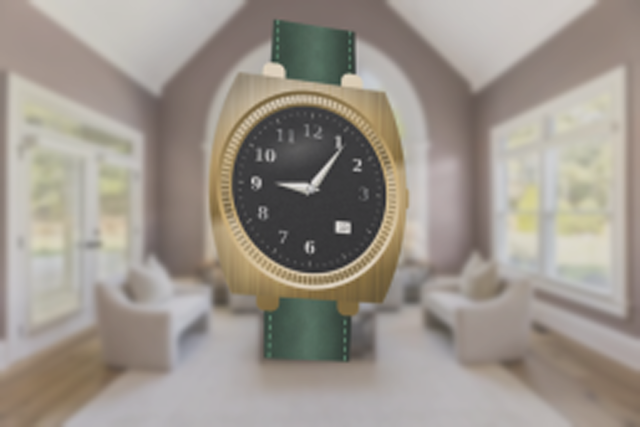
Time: 9h06
